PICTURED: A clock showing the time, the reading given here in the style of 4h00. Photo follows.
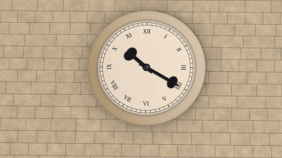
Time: 10h20
